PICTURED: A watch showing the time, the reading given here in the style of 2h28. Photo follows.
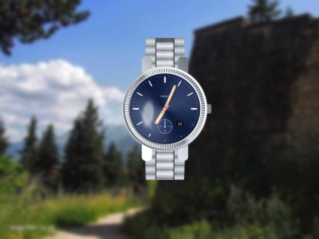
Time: 7h04
